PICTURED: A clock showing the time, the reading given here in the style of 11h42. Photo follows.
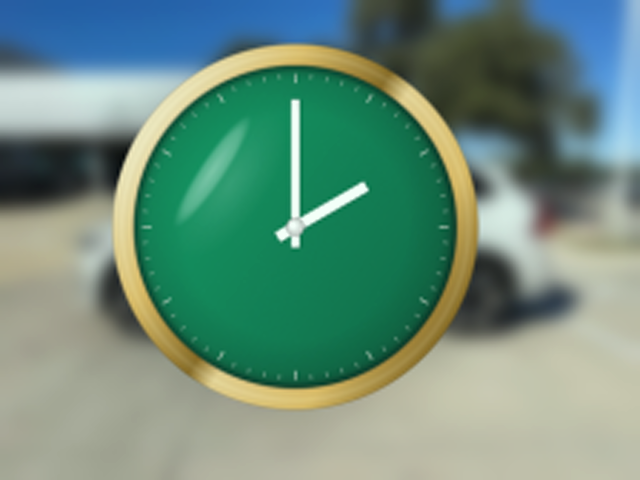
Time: 2h00
